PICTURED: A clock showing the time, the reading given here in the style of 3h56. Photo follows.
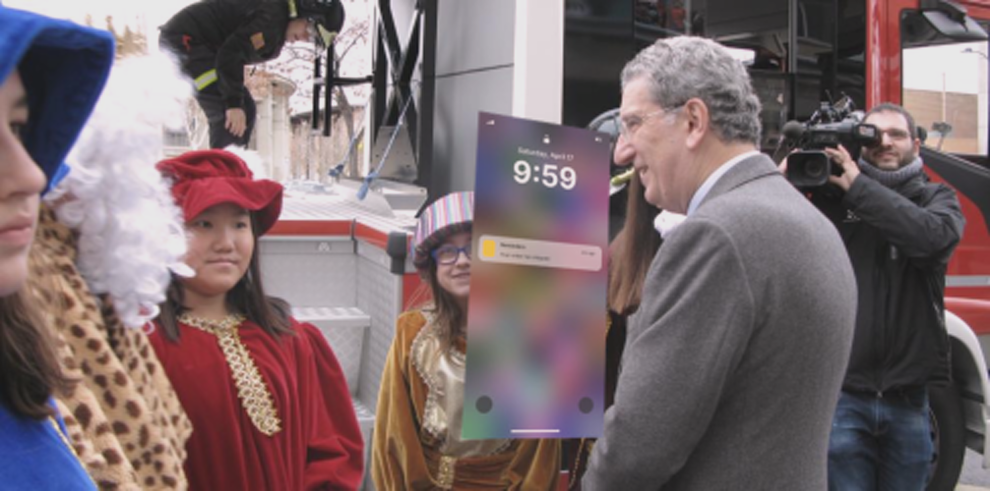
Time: 9h59
